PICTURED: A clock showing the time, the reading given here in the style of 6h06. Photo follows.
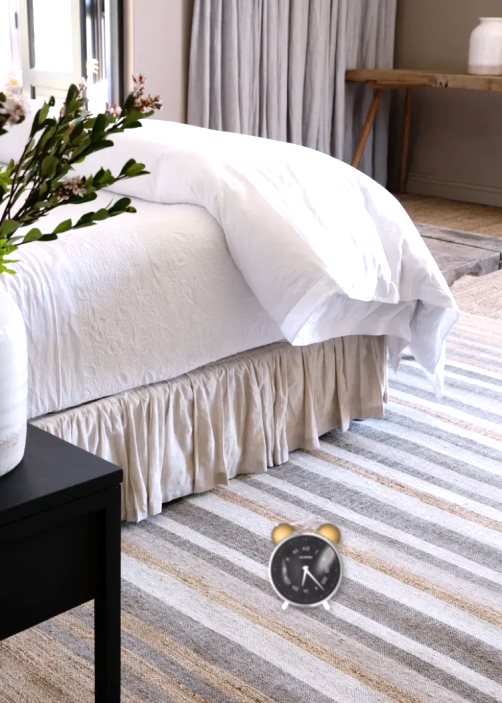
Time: 6h23
